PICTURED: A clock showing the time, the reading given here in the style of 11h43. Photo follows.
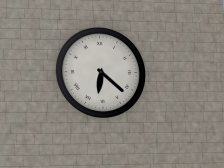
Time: 6h22
